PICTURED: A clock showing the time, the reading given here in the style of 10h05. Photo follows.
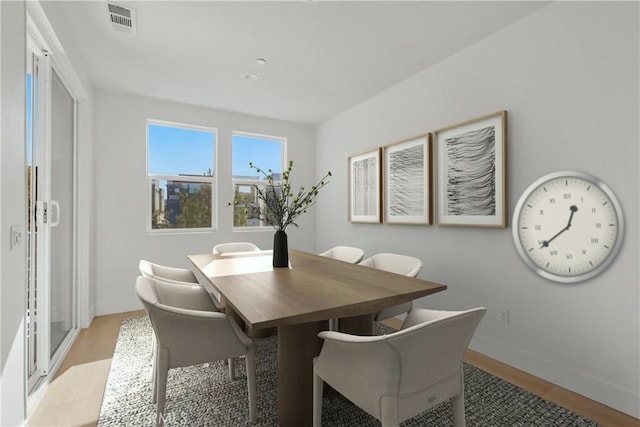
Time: 12h39
